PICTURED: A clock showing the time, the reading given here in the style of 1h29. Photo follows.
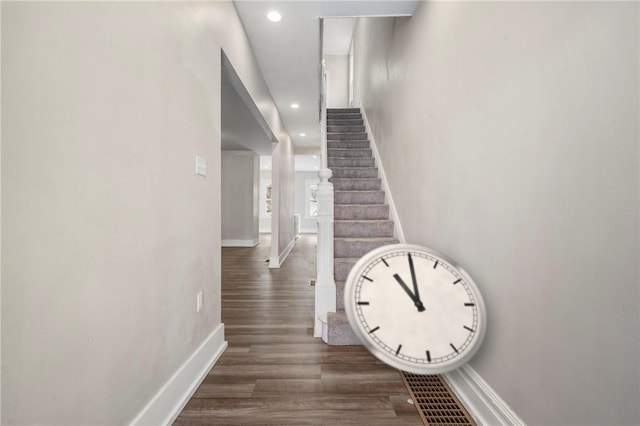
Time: 11h00
